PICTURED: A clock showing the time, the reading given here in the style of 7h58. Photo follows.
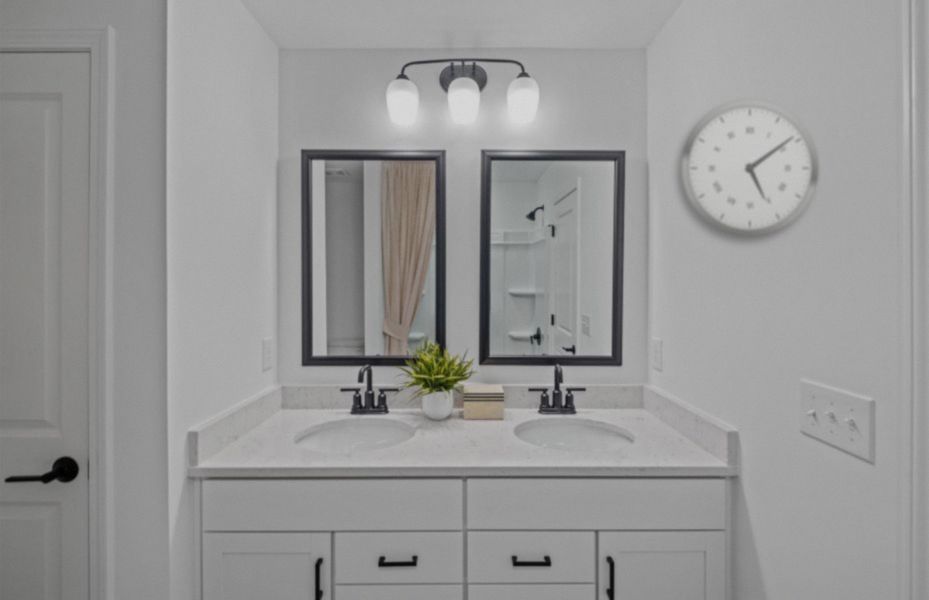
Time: 5h09
